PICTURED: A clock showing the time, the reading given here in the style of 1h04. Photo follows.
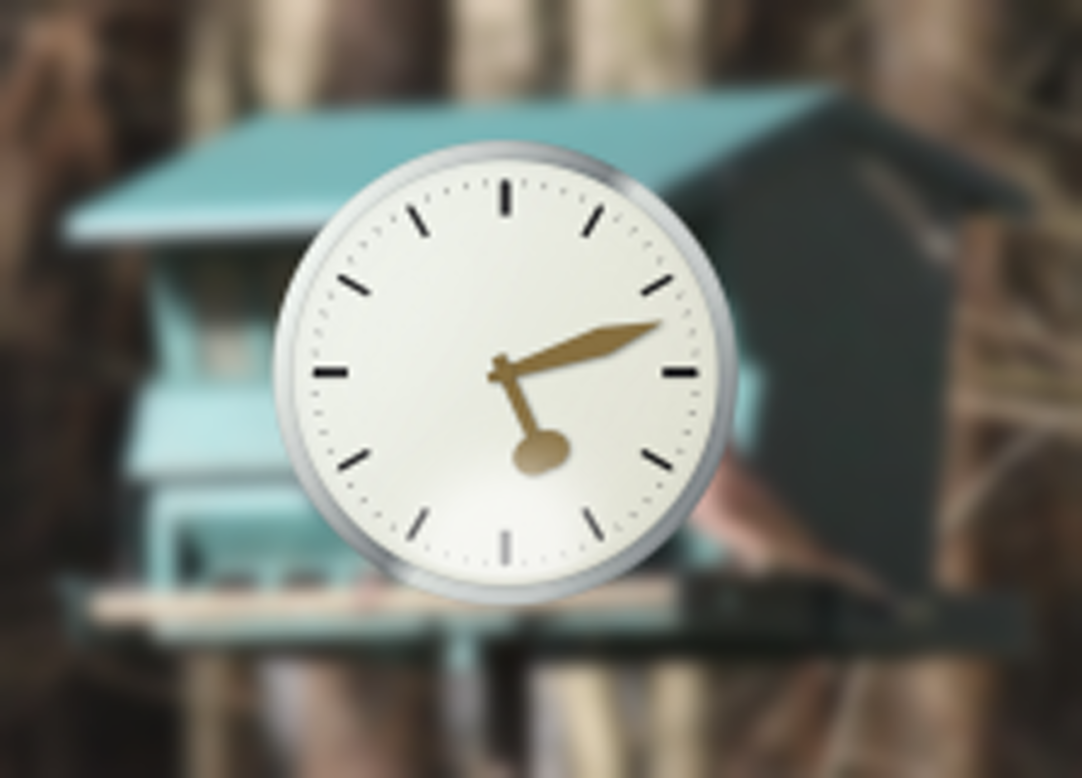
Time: 5h12
